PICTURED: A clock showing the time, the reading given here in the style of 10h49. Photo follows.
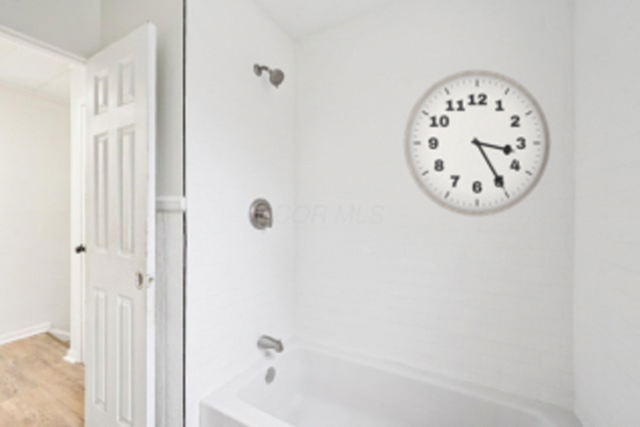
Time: 3h25
